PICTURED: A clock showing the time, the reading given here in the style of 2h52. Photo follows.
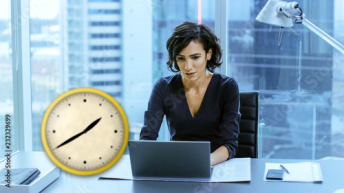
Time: 1h40
